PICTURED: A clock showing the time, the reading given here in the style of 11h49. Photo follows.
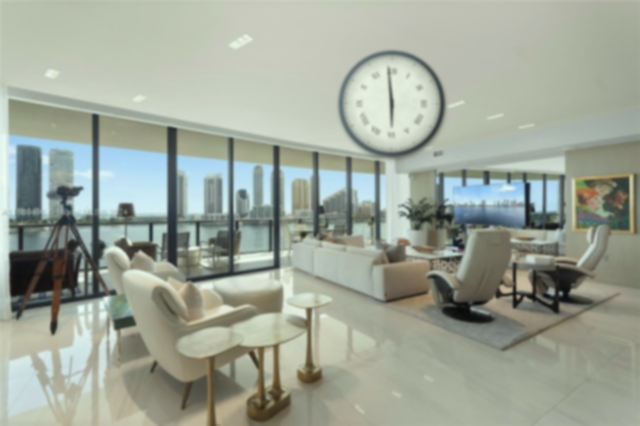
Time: 5h59
